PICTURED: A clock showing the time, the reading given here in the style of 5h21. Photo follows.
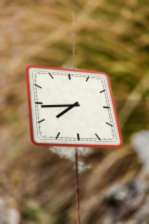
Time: 7h44
